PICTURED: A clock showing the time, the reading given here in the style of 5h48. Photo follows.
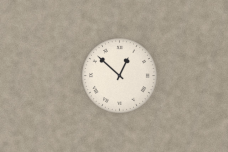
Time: 12h52
